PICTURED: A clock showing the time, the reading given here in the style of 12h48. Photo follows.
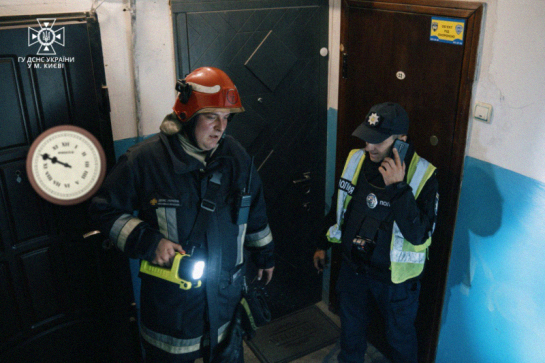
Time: 9h49
